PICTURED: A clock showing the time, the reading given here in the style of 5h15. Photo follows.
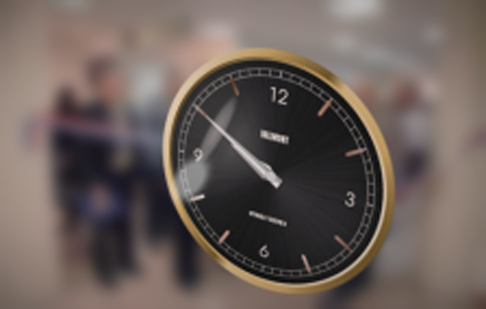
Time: 9h50
